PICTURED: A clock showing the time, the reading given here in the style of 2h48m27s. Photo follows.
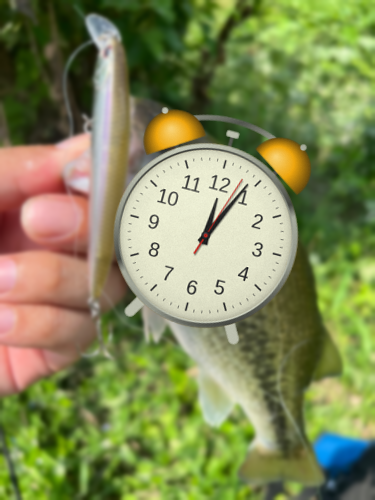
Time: 12h04m03s
